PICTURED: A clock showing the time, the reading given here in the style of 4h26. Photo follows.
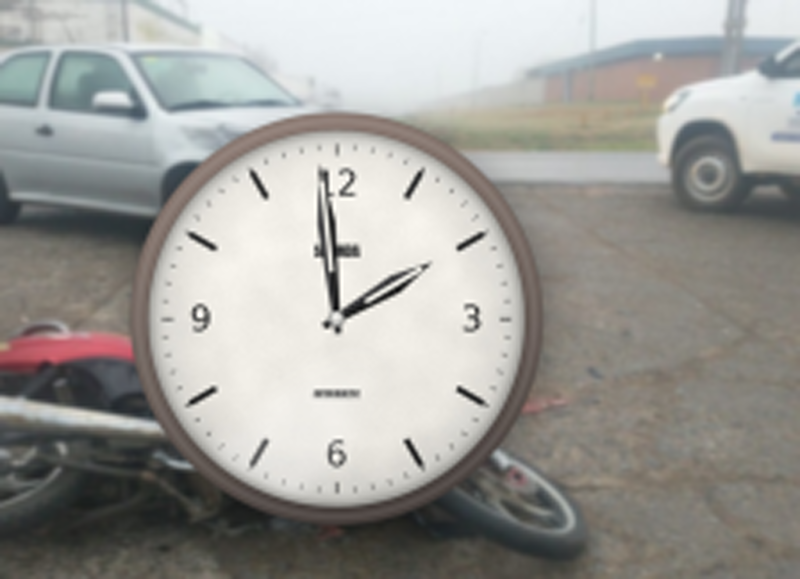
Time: 1h59
